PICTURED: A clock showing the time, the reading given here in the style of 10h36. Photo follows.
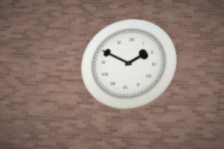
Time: 1h49
